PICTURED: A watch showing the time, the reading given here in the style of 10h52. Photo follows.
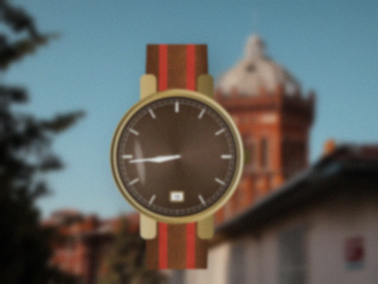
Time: 8h44
